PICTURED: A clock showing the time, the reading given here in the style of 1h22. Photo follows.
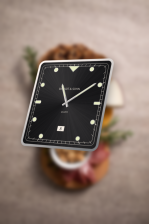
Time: 11h09
